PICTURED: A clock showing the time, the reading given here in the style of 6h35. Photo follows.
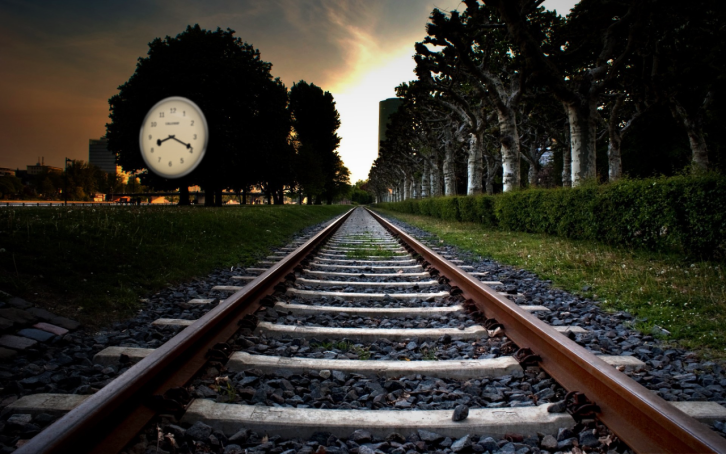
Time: 8h19
